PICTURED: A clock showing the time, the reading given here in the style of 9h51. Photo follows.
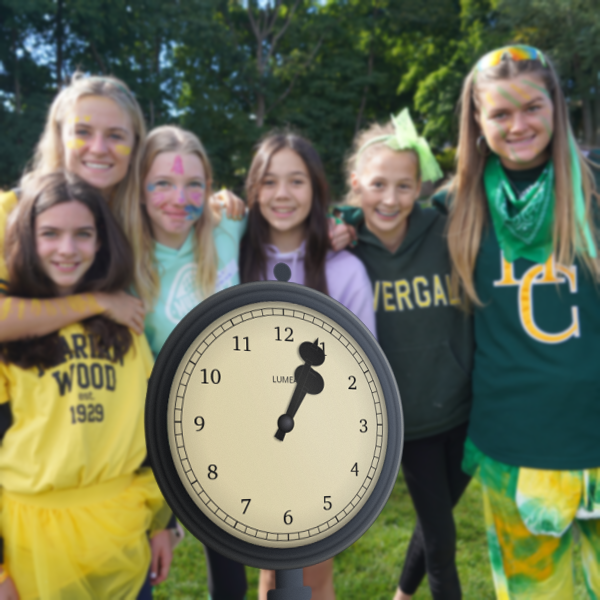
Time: 1h04
